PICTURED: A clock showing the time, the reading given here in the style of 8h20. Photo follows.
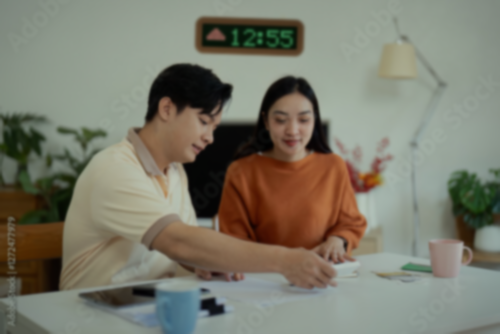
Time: 12h55
